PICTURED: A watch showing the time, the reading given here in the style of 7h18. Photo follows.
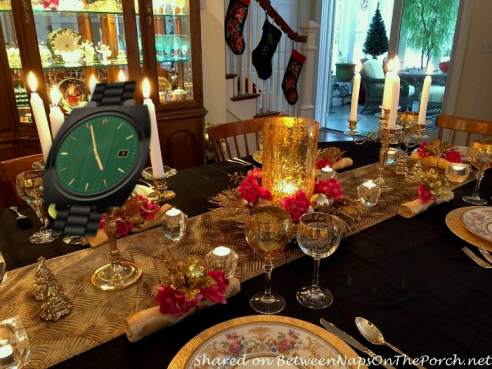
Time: 4h56
